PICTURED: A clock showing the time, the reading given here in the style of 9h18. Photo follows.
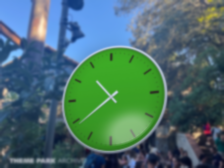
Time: 10h39
